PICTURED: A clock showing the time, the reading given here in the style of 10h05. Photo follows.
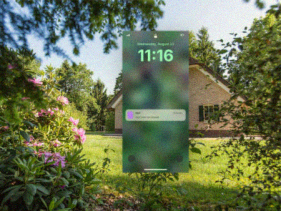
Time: 11h16
